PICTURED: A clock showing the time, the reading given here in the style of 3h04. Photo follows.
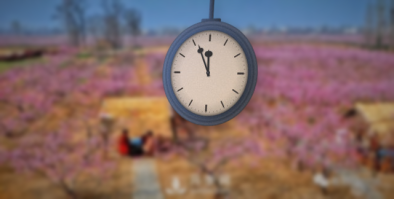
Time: 11h56
